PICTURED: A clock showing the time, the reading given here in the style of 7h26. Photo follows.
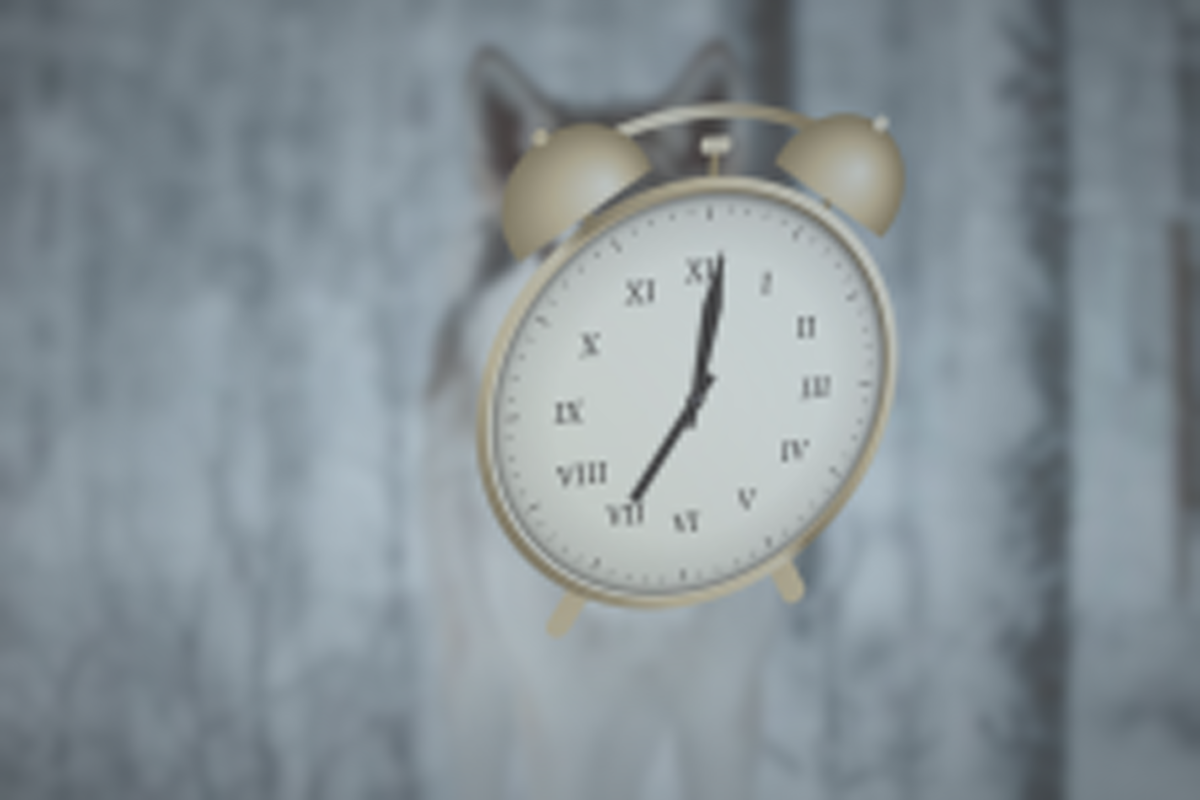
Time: 7h01
